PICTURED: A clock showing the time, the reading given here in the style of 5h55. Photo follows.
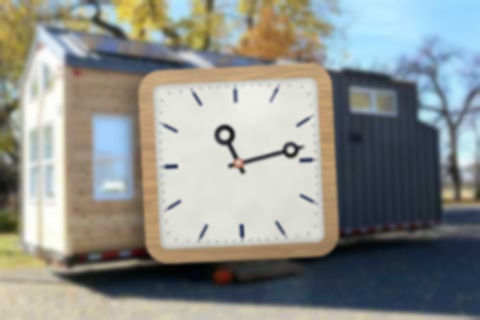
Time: 11h13
